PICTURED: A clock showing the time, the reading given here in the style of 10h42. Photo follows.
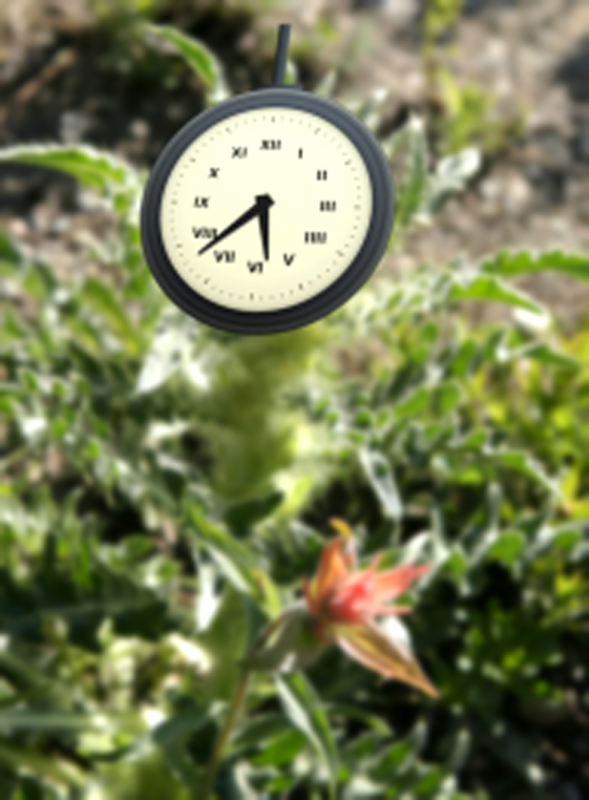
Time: 5h38
